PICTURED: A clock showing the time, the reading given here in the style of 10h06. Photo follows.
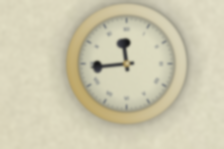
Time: 11h44
